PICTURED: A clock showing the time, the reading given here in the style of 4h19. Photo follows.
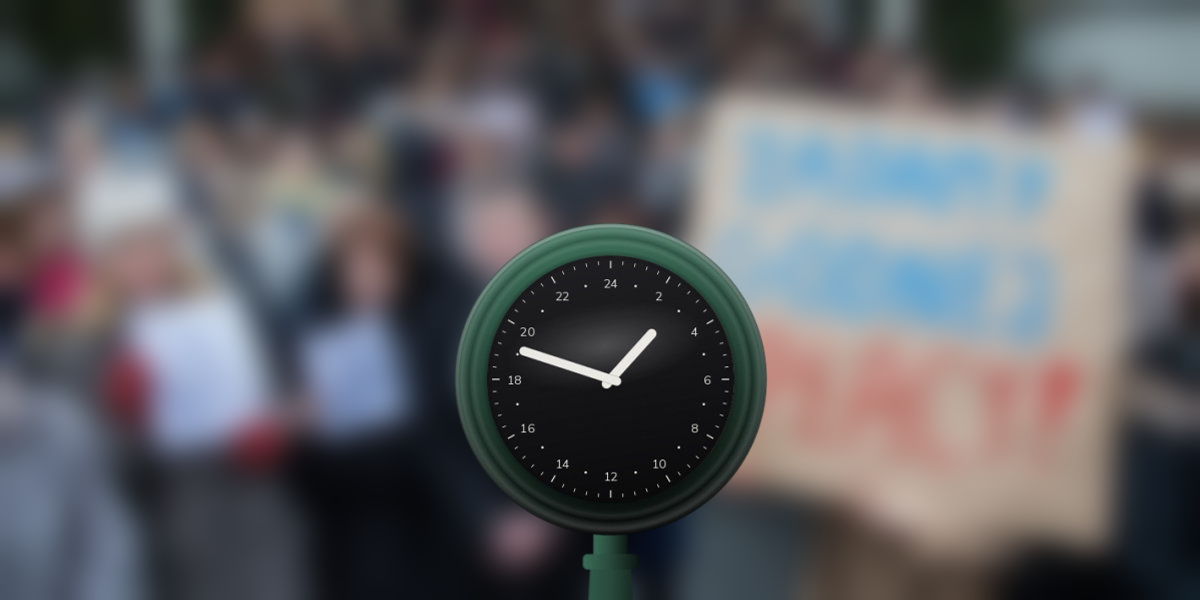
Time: 2h48
